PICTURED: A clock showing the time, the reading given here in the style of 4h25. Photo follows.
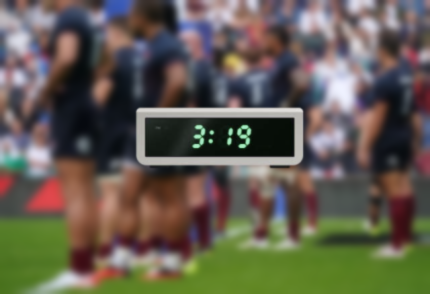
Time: 3h19
